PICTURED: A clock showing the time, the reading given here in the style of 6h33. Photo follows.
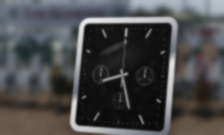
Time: 8h27
